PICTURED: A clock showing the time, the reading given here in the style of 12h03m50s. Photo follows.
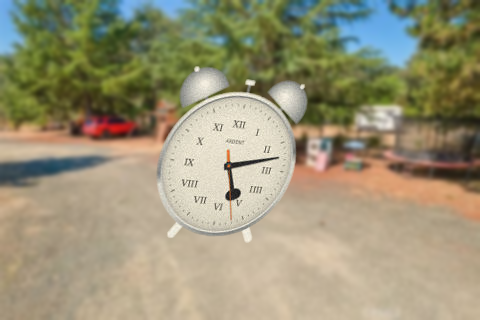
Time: 5h12m27s
